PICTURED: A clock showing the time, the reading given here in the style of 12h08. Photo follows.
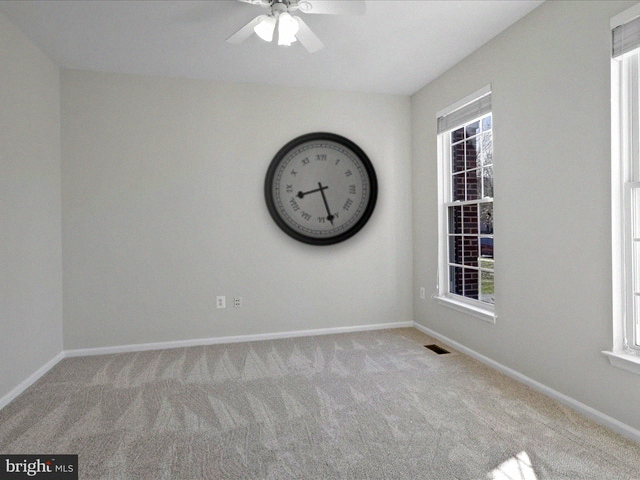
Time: 8h27
